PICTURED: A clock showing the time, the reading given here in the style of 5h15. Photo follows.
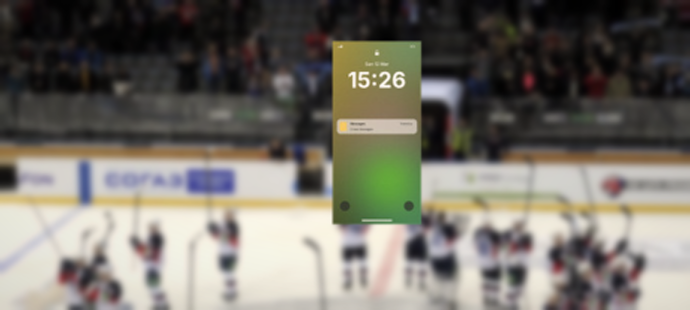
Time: 15h26
